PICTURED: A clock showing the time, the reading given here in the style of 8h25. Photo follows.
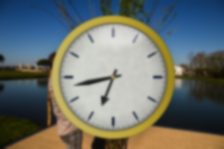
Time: 6h43
